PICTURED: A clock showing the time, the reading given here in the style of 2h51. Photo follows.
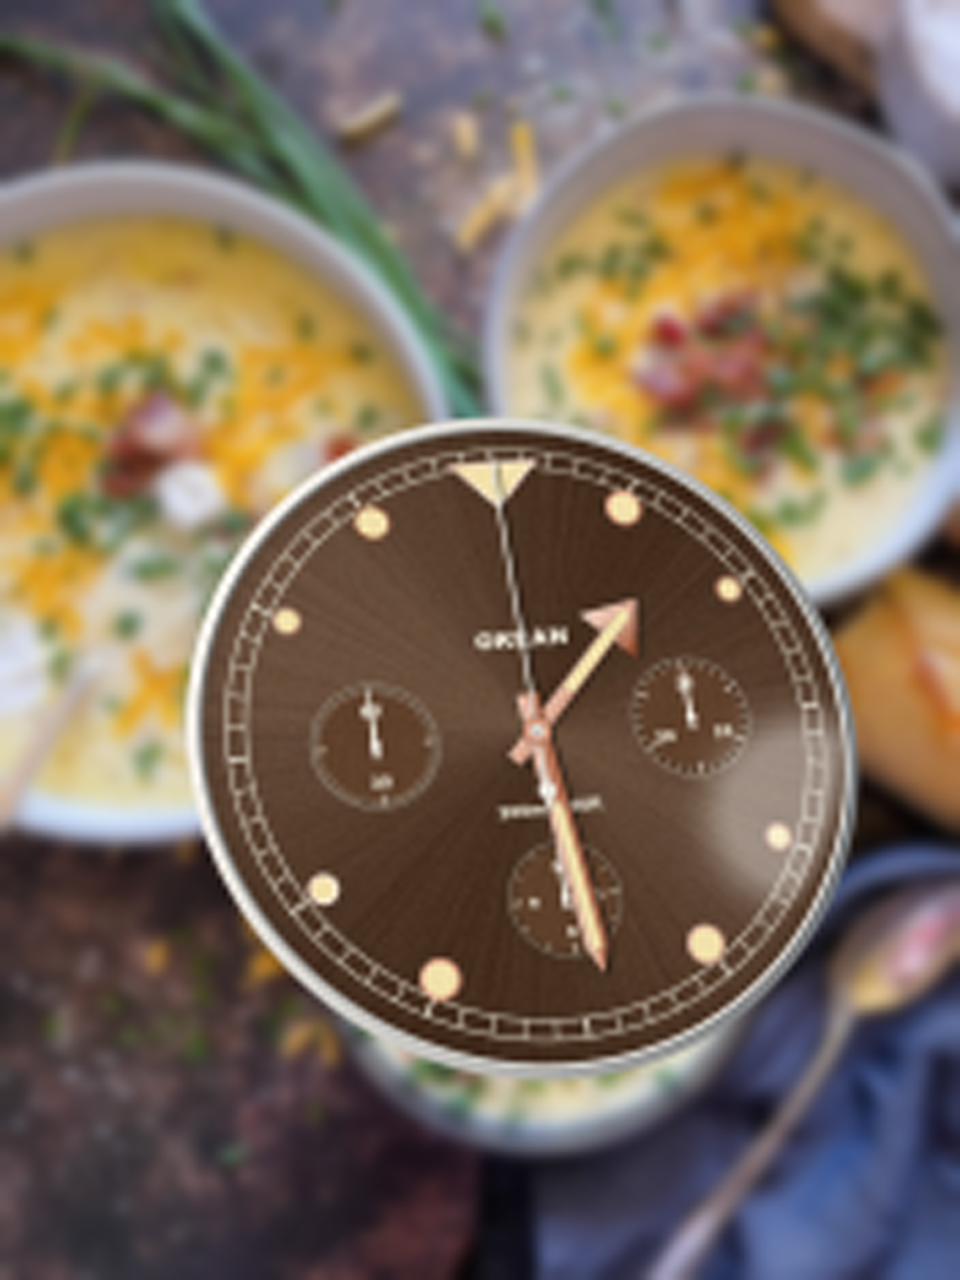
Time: 1h29
